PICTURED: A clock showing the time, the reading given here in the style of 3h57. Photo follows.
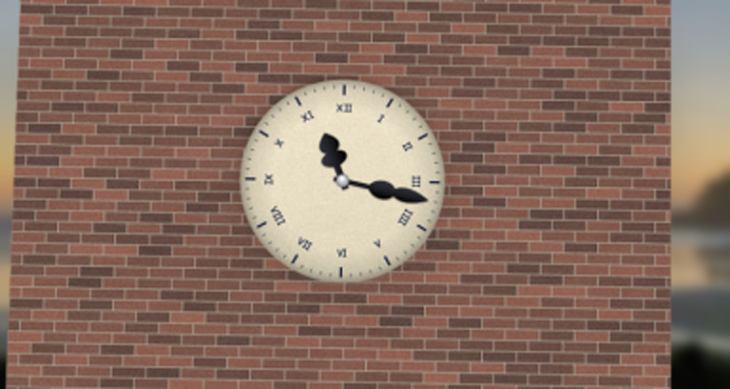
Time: 11h17
